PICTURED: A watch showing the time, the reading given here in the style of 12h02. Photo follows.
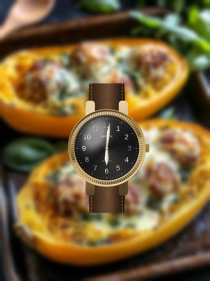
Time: 6h01
